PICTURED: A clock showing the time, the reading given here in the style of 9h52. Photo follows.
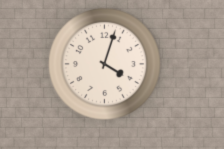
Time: 4h03
